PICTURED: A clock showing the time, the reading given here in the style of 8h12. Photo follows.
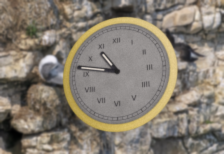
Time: 10h47
